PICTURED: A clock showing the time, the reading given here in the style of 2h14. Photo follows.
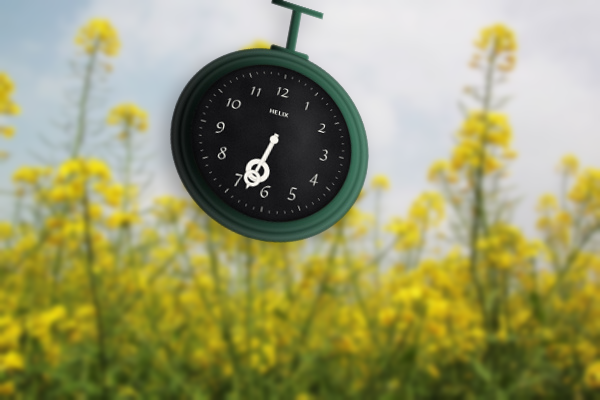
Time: 6h33
